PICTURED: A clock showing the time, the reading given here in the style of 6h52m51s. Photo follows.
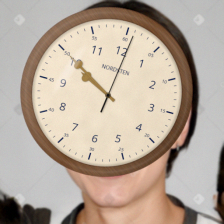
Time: 9h50m01s
